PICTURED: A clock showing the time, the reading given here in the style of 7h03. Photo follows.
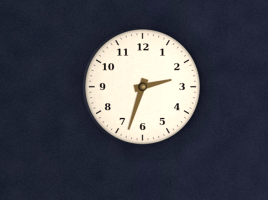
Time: 2h33
